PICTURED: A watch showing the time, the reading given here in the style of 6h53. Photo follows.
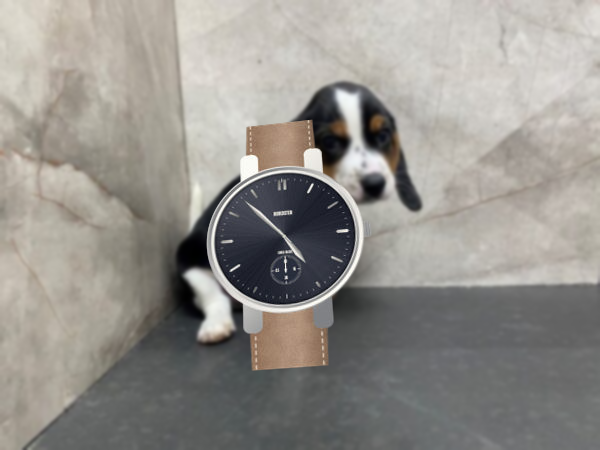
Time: 4h53
